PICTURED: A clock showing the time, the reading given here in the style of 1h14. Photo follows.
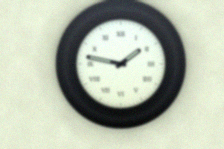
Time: 1h47
